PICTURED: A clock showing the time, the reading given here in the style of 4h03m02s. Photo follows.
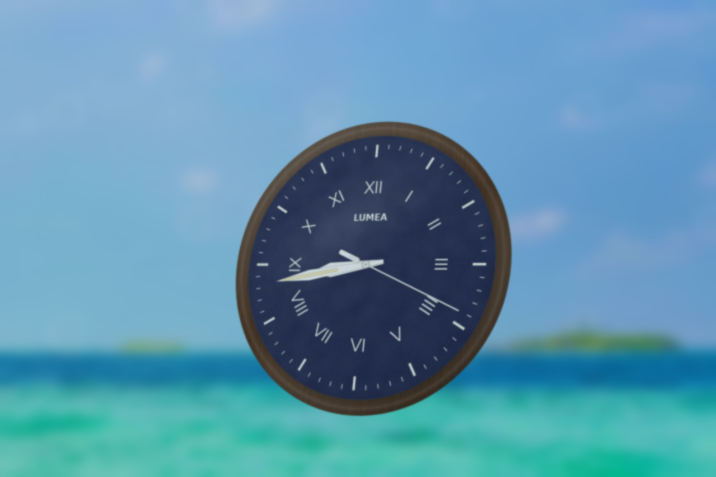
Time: 8h43m19s
